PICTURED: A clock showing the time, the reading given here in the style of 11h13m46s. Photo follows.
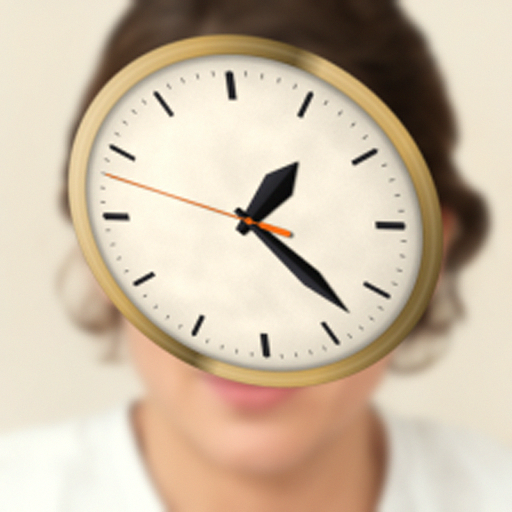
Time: 1h22m48s
